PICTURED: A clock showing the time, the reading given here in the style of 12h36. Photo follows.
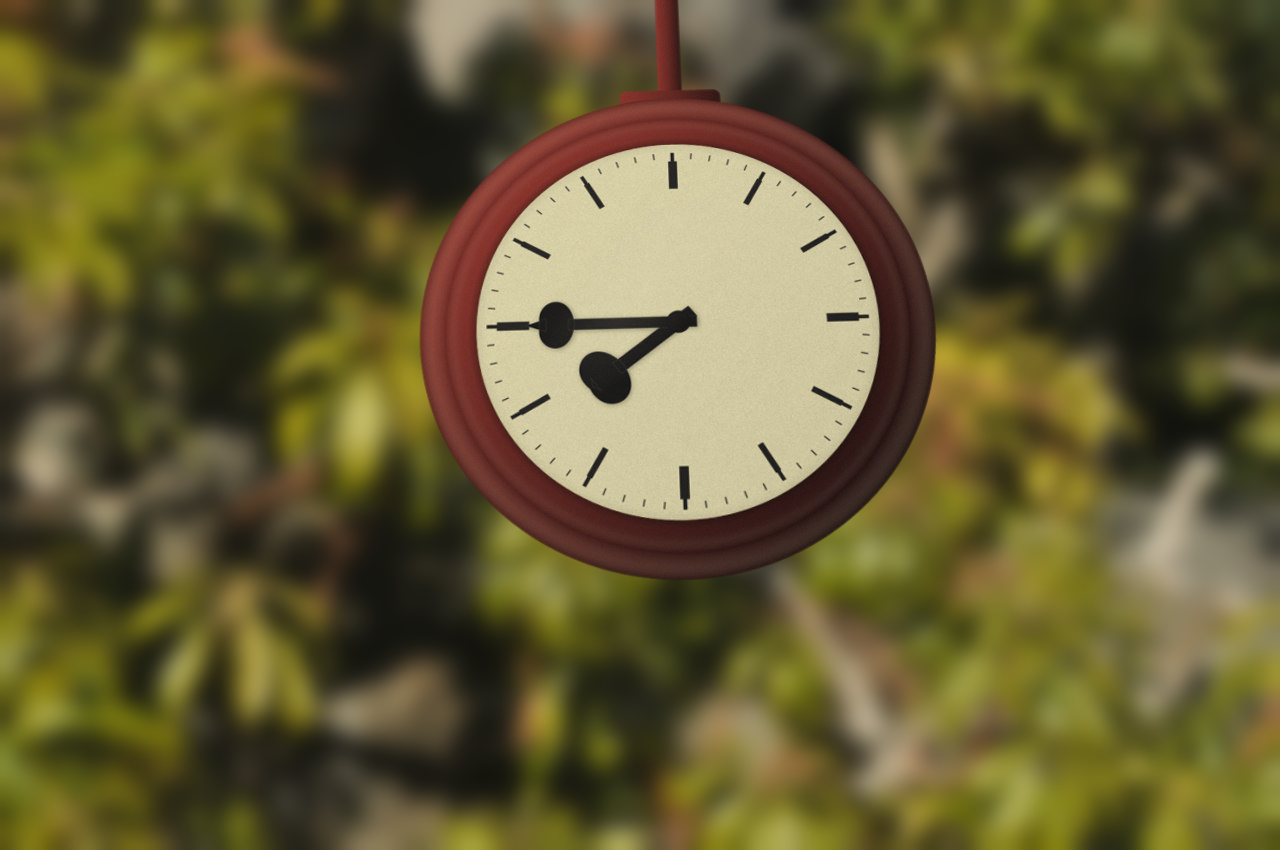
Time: 7h45
